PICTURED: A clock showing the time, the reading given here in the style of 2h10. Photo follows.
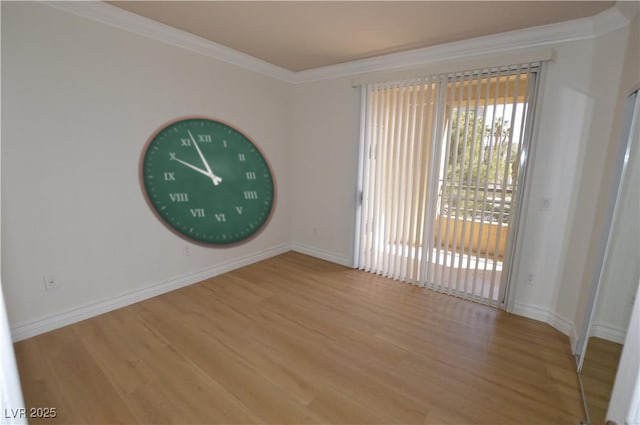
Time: 9h57
